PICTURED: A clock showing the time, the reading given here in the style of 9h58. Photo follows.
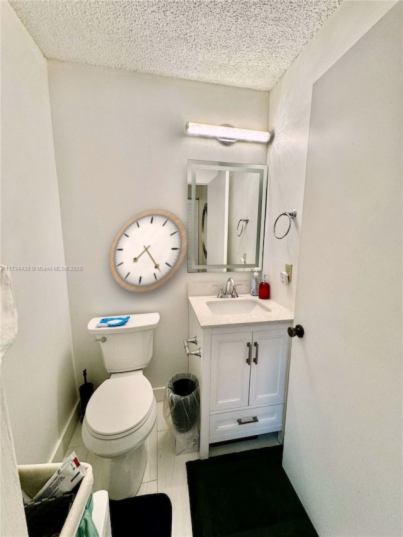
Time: 7h23
